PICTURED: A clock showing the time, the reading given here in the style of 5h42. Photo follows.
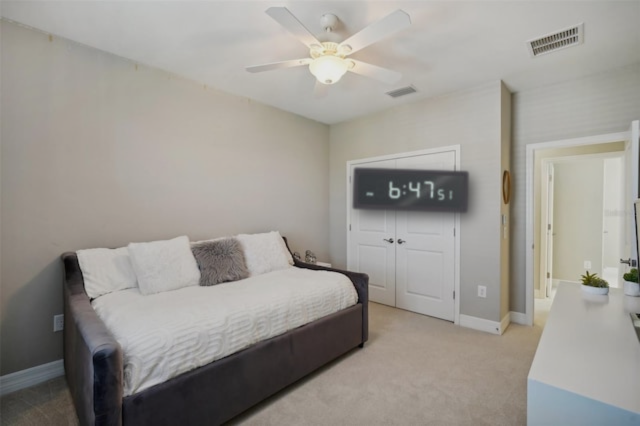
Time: 6h47
